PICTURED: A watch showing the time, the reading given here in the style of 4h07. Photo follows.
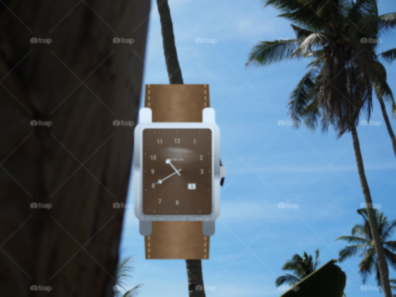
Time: 10h40
